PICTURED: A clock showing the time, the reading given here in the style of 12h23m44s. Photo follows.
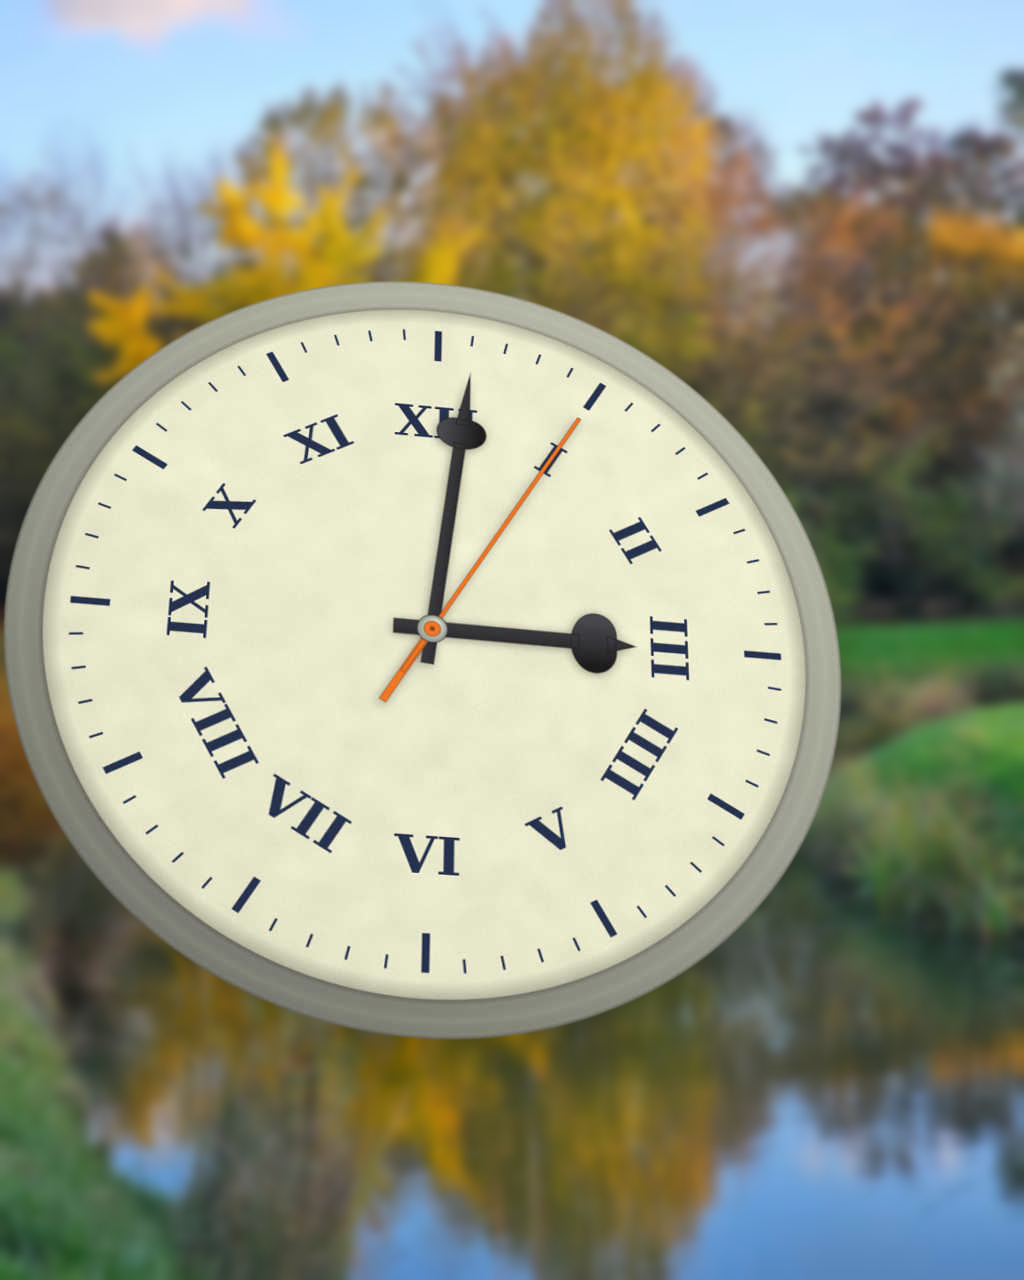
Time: 3h01m05s
